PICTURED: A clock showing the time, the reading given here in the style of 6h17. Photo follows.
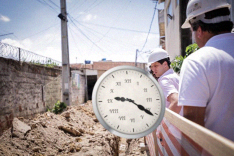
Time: 9h21
